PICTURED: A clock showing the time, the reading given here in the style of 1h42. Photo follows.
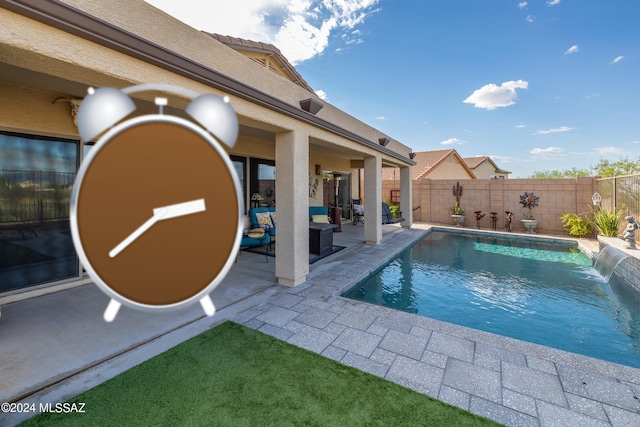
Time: 2h39
